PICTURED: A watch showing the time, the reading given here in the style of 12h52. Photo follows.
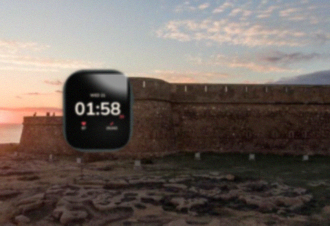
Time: 1h58
